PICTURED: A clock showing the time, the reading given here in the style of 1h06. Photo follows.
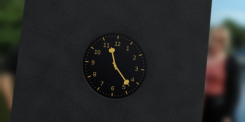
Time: 11h23
